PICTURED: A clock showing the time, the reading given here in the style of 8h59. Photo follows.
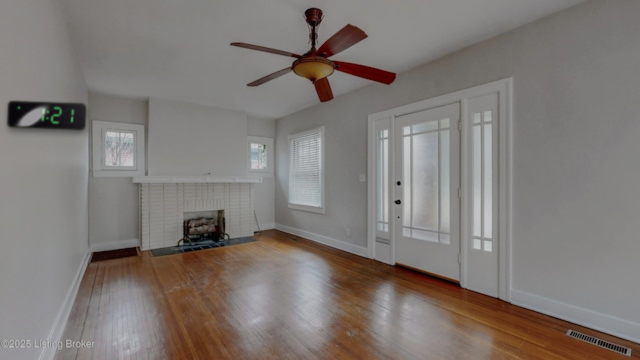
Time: 1h21
